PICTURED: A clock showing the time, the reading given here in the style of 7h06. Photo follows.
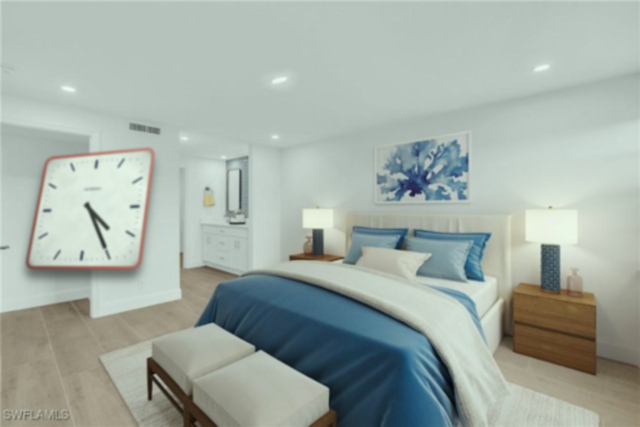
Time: 4h25
